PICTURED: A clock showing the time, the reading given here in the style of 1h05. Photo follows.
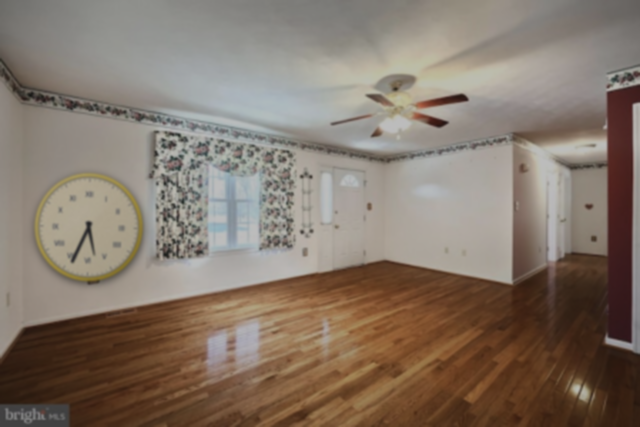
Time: 5h34
